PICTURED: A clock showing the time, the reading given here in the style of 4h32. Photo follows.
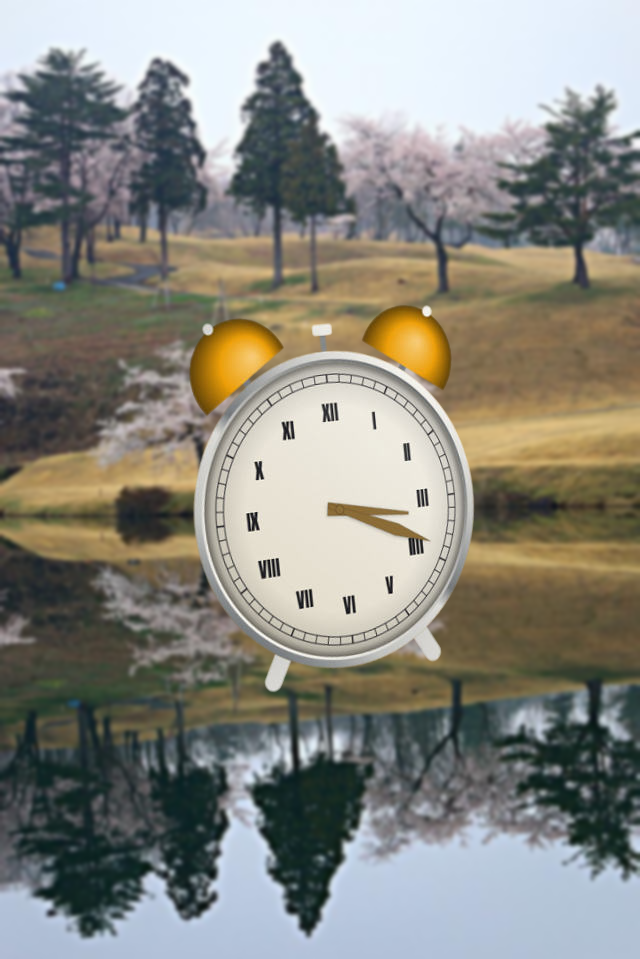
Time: 3h19
